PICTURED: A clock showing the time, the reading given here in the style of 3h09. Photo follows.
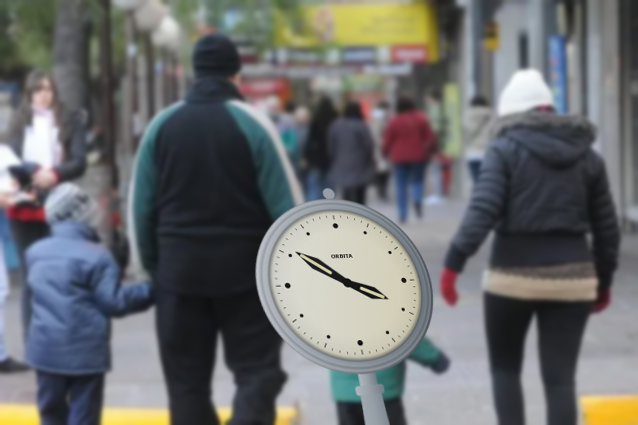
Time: 3h51
